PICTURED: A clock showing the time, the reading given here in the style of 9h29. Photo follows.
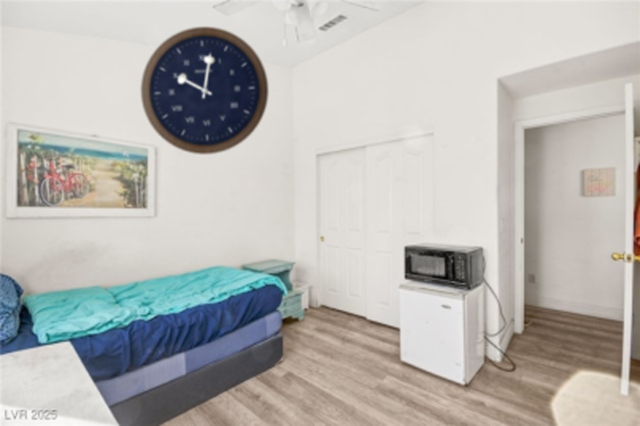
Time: 10h02
